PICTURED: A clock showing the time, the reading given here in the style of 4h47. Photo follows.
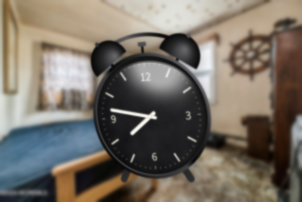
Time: 7h47
